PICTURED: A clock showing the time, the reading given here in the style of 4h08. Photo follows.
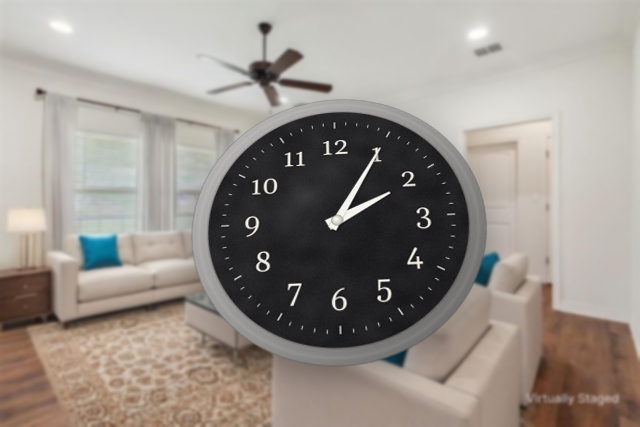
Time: 2h05
